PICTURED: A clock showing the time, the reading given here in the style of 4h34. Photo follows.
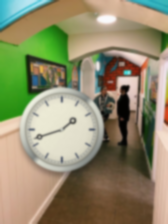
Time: 1h42
